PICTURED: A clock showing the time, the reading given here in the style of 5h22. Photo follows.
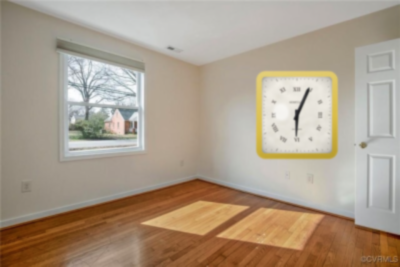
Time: 6h04
